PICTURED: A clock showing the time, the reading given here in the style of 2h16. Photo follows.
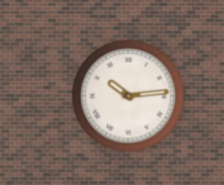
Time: 10h14
